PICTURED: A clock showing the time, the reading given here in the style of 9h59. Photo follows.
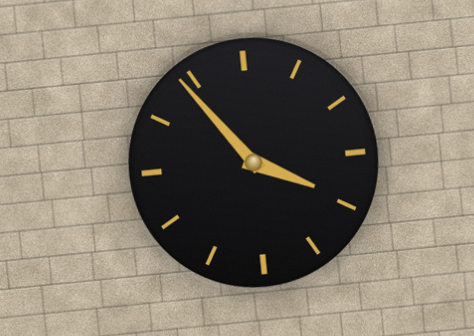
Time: 3h54
